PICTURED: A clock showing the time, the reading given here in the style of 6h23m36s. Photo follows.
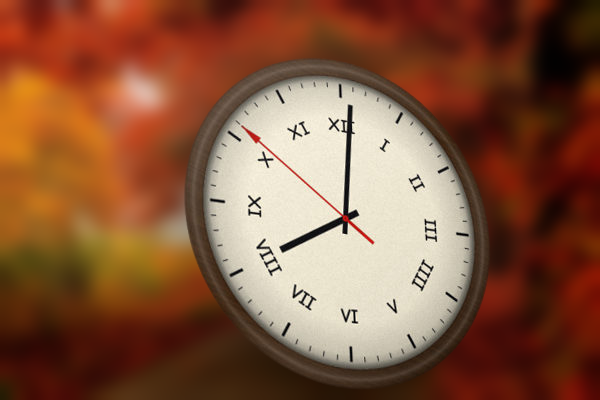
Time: 8h00m51s
